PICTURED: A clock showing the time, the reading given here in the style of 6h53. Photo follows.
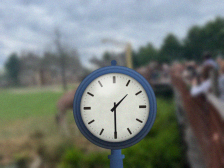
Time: 1h30
